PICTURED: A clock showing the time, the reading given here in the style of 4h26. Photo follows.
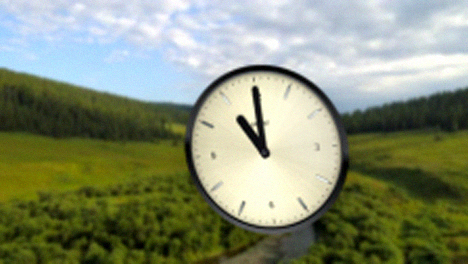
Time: 11h00
